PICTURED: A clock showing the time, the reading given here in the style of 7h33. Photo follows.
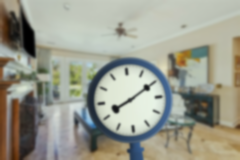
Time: 8h10
